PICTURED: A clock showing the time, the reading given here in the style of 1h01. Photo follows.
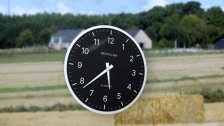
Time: 5h38
